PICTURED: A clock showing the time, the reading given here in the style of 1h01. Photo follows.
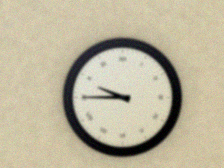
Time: 9h45
